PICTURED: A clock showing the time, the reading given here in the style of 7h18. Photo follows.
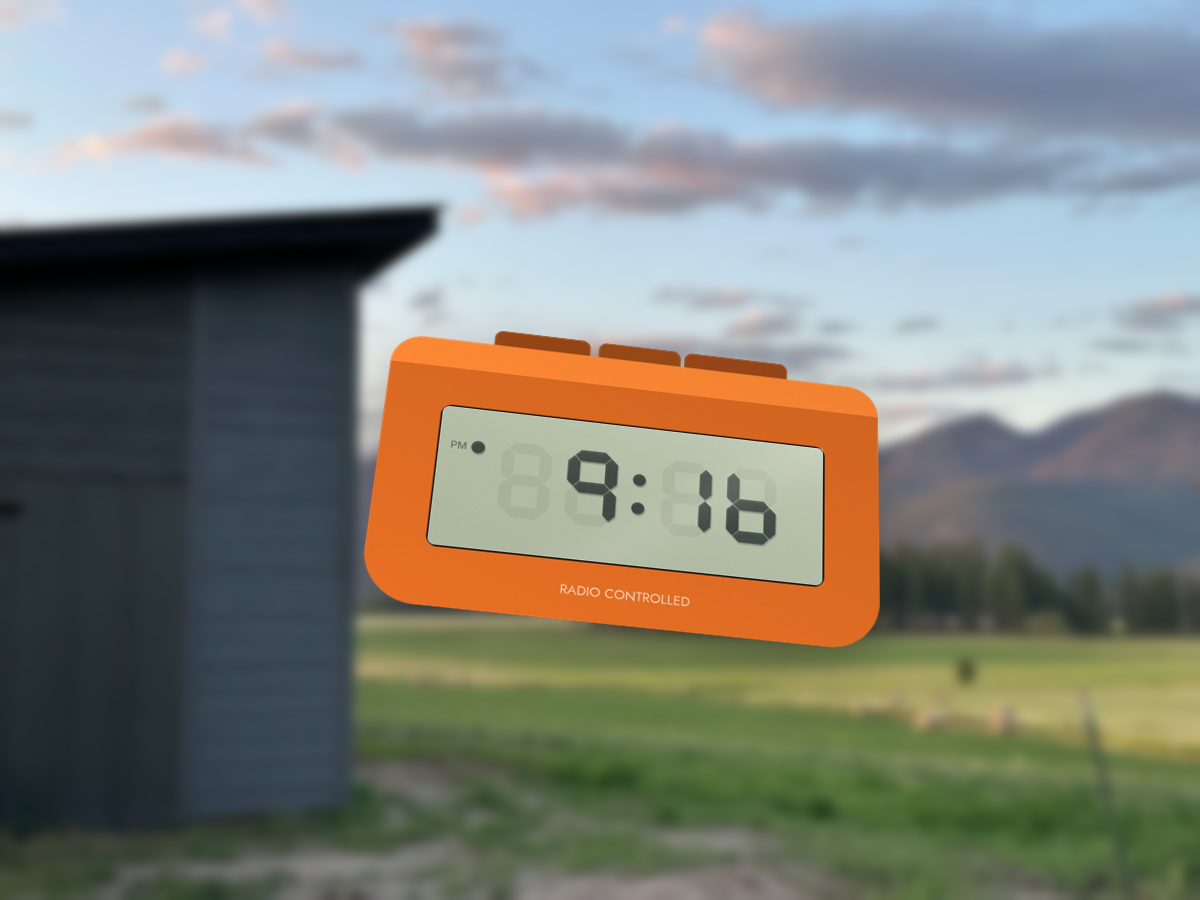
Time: 9h16
